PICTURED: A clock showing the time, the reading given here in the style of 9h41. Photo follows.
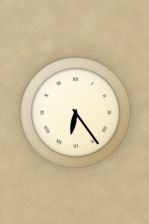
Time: 6h24
